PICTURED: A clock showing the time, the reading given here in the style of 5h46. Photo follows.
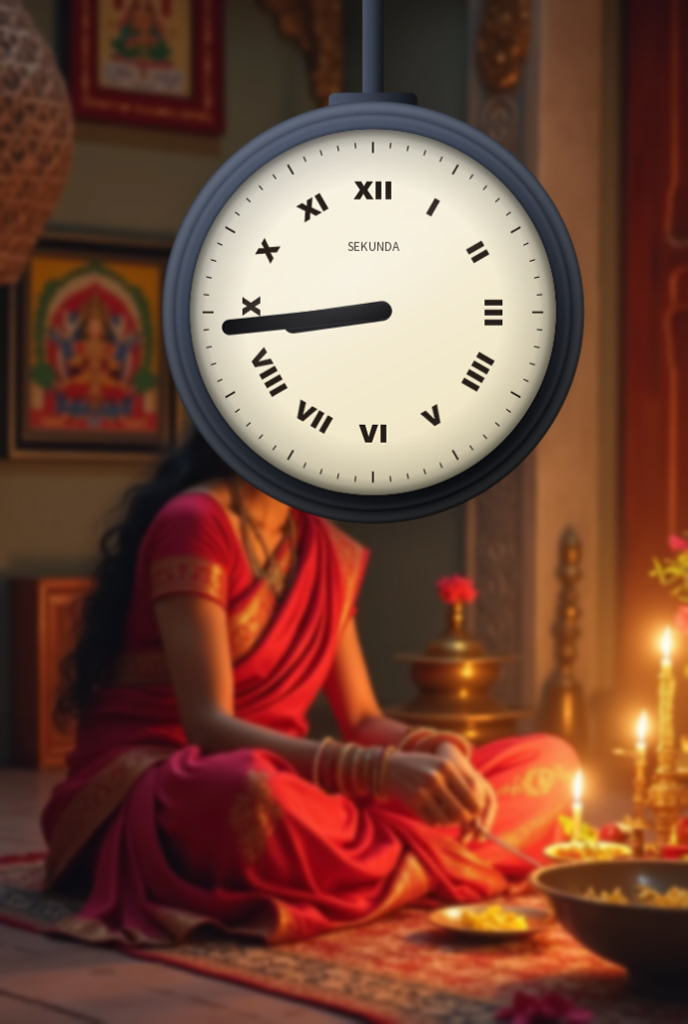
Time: 8h44
